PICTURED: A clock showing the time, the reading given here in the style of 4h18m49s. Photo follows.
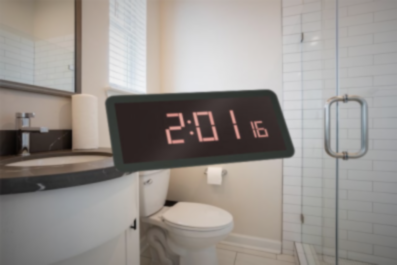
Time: 2h01m16s
